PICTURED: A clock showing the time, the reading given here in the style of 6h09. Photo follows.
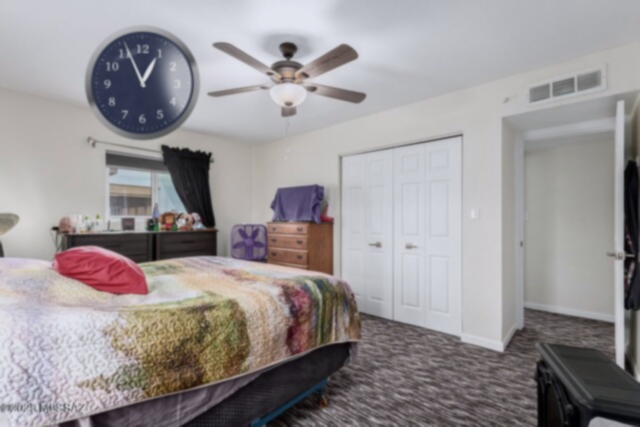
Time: 12h56
